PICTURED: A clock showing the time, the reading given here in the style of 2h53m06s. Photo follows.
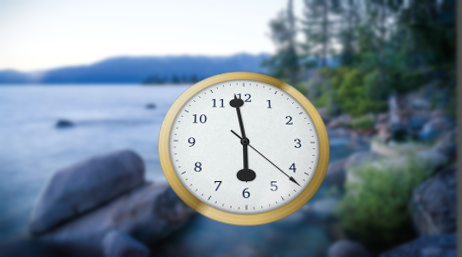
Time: 5h58m22s
